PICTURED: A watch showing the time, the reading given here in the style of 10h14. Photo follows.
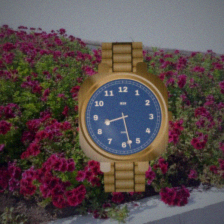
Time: 8h28
